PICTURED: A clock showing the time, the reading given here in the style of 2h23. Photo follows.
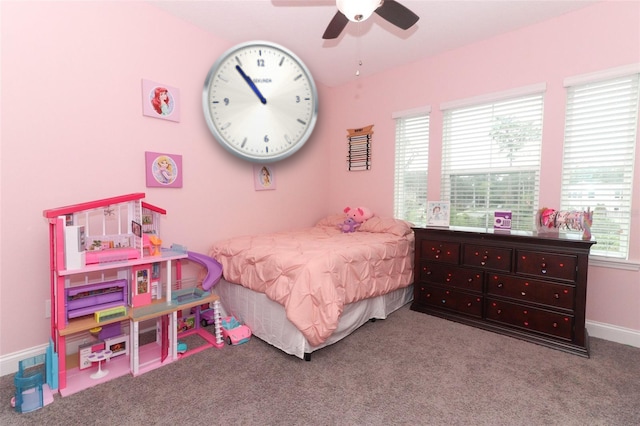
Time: 10h54
